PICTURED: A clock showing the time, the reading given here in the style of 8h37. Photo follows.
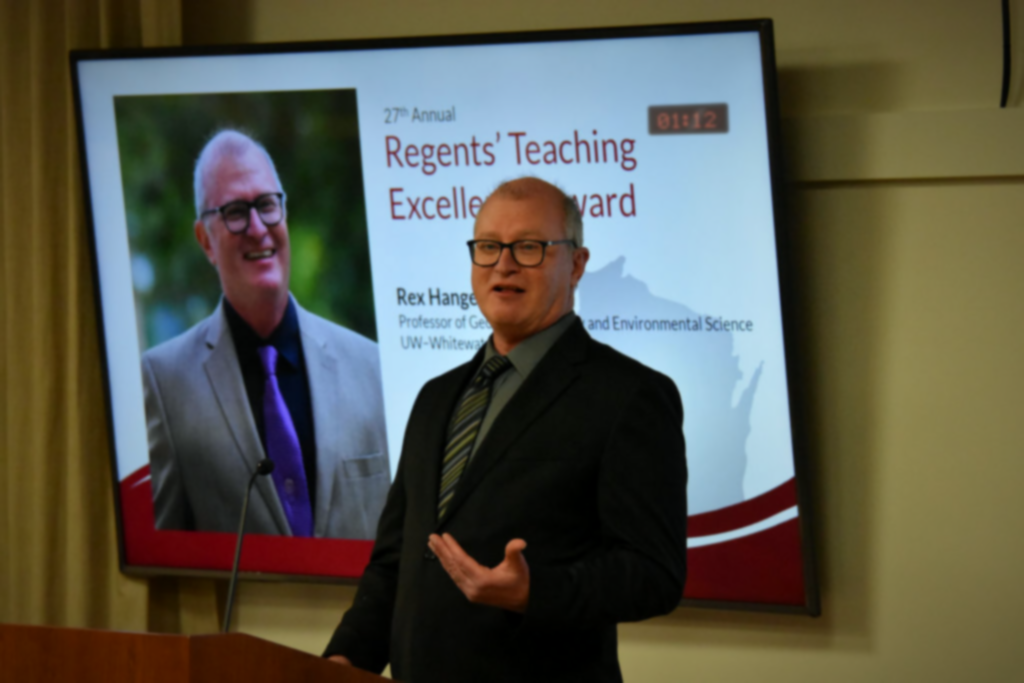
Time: 1h12
